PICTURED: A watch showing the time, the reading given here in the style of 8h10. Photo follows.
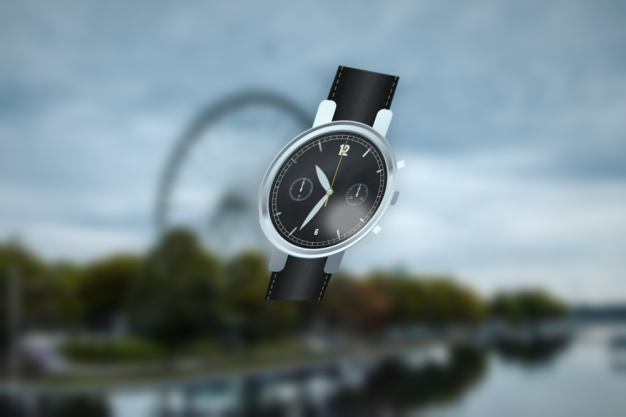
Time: 10h34
